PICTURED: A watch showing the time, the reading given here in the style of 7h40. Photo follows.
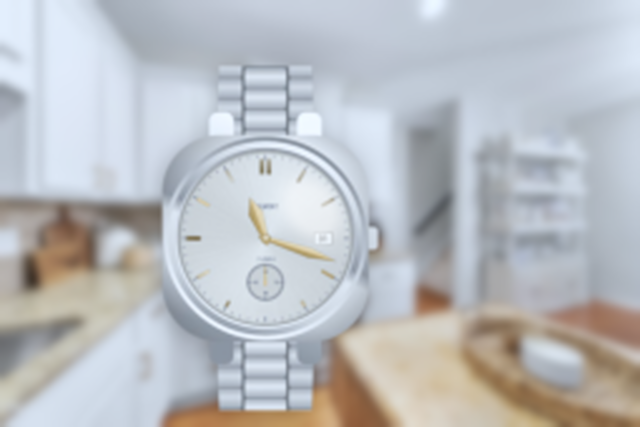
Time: 11h18
